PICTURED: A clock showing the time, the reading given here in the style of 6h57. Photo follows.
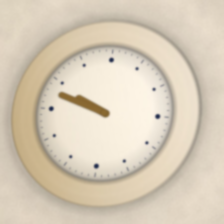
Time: 9h48
